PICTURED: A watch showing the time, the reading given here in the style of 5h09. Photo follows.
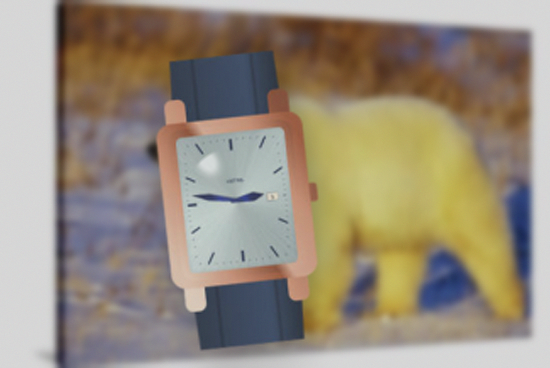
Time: 2h47
